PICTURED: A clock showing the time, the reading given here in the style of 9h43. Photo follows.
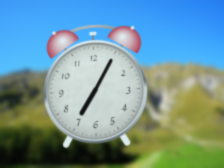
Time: 7h05
